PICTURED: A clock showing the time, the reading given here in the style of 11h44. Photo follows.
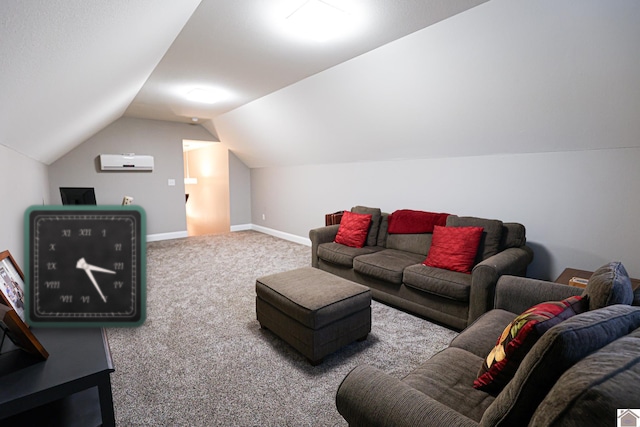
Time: 3h25
